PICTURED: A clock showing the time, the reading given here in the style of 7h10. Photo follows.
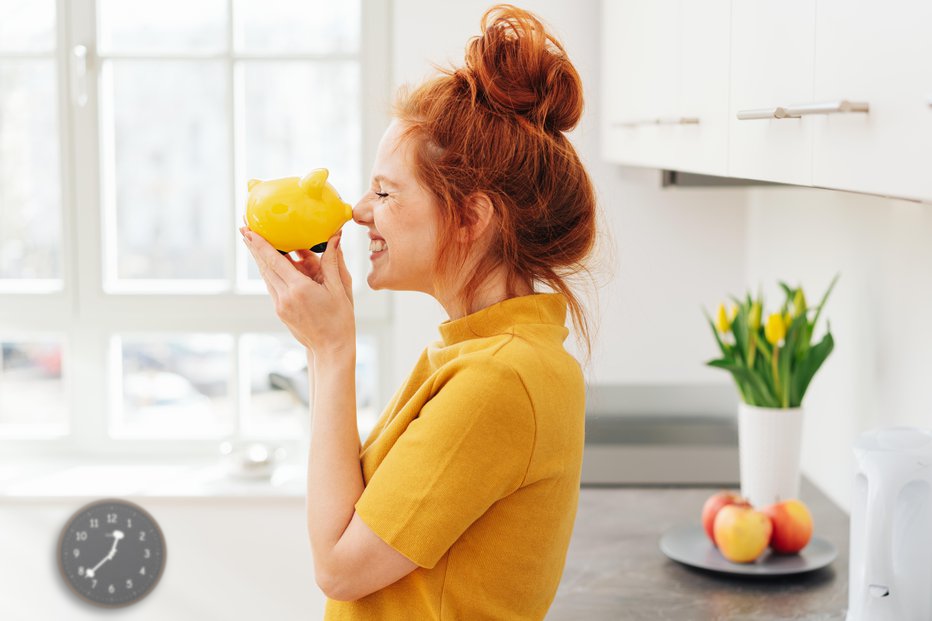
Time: 12h38
